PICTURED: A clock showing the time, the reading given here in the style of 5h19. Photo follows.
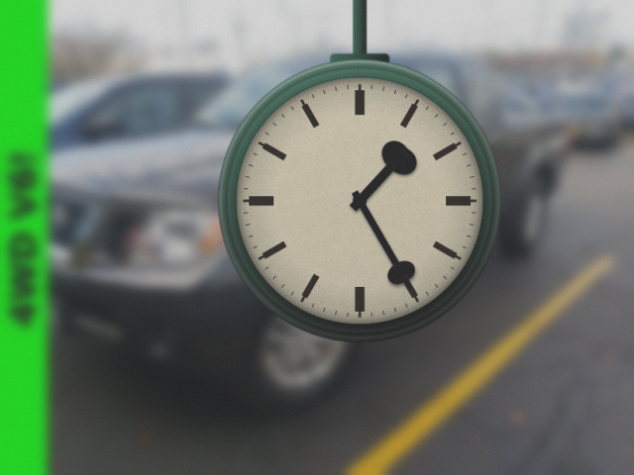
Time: 1h25
